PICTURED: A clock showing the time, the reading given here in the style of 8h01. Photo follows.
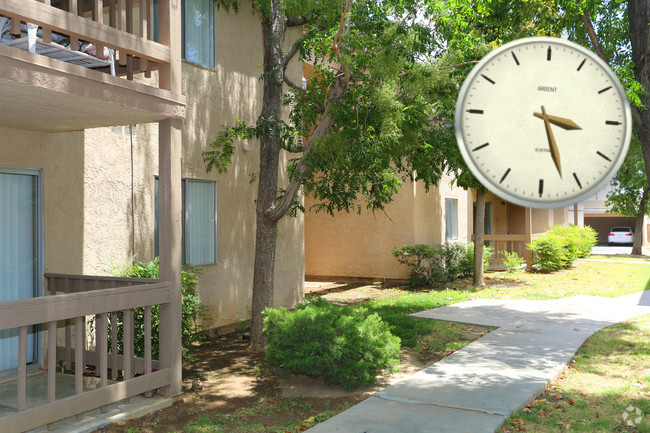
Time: 3h27
